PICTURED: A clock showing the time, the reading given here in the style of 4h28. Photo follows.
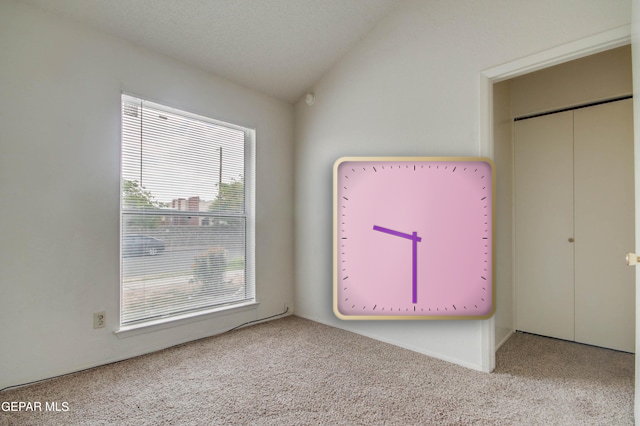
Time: 9h30
